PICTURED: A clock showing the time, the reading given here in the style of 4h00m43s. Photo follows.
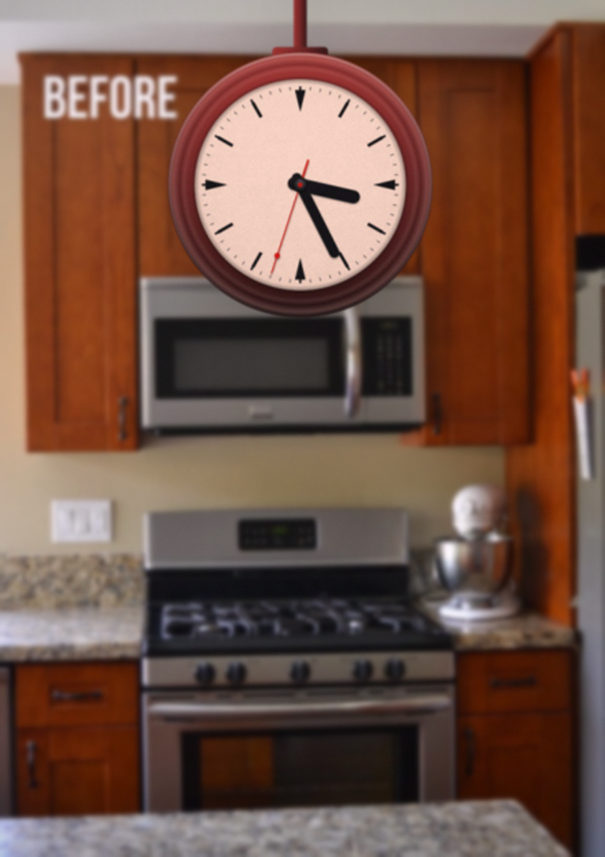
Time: 3h25m33s
